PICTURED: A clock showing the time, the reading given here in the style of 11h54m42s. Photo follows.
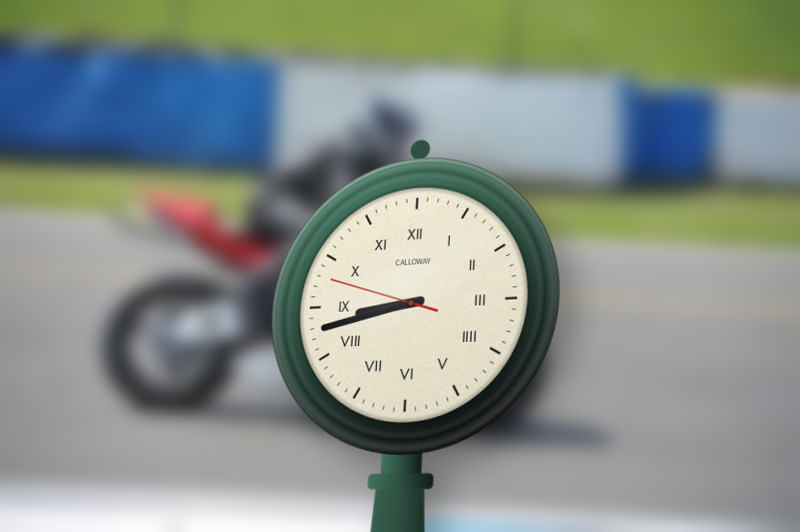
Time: 8h42m48s
